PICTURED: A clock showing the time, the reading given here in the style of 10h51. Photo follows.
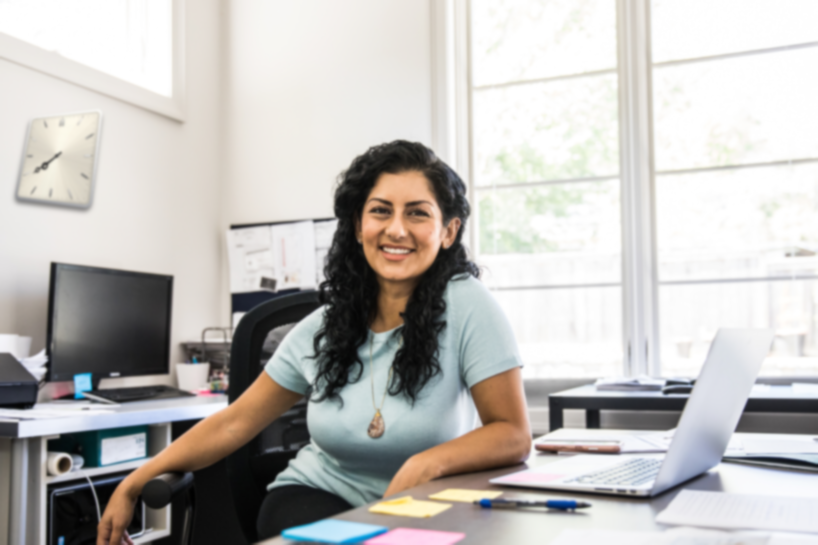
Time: 7h39
